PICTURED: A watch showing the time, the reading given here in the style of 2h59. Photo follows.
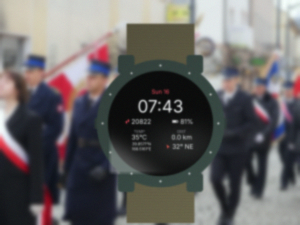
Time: 7h43
